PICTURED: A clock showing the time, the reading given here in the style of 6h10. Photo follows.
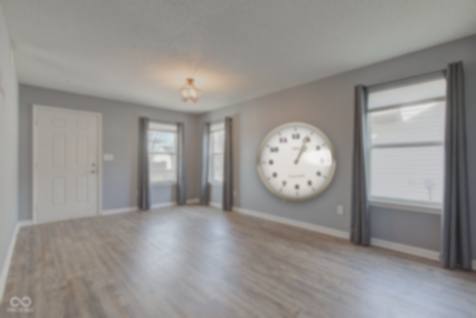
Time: 1h04
